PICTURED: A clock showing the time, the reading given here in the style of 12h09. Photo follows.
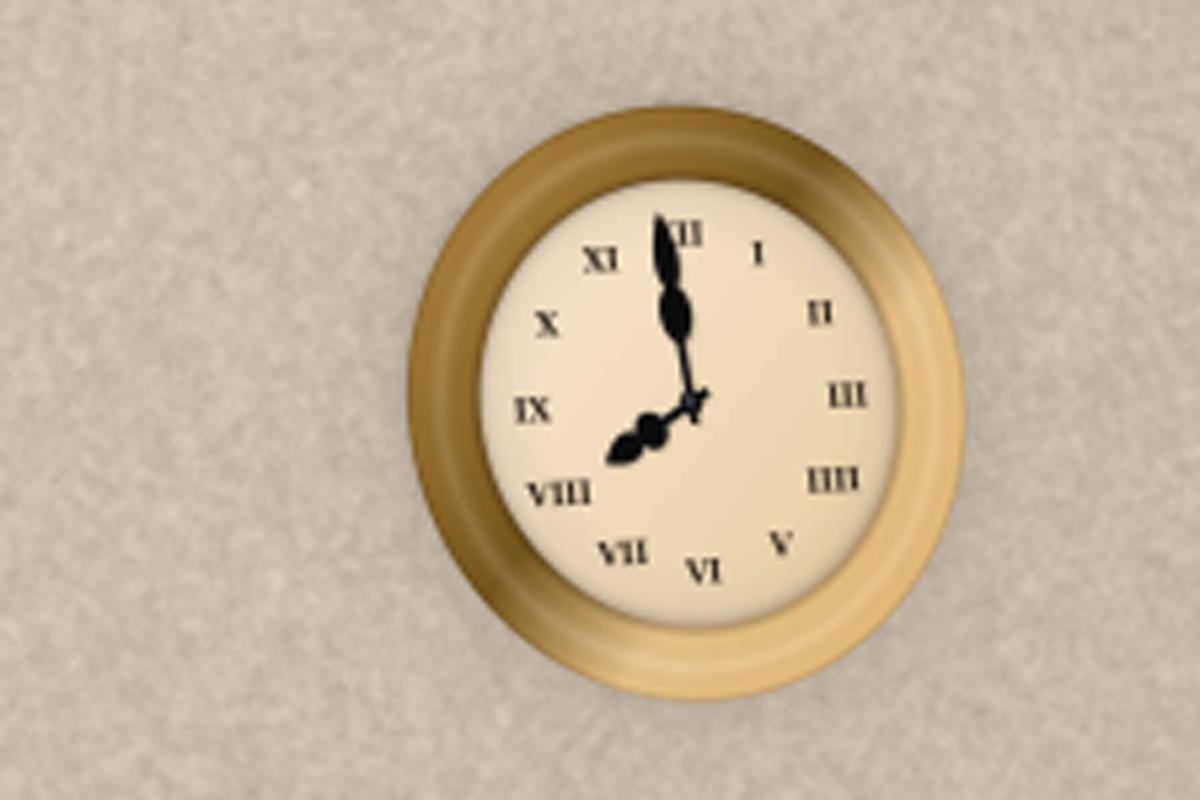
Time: 7h59
